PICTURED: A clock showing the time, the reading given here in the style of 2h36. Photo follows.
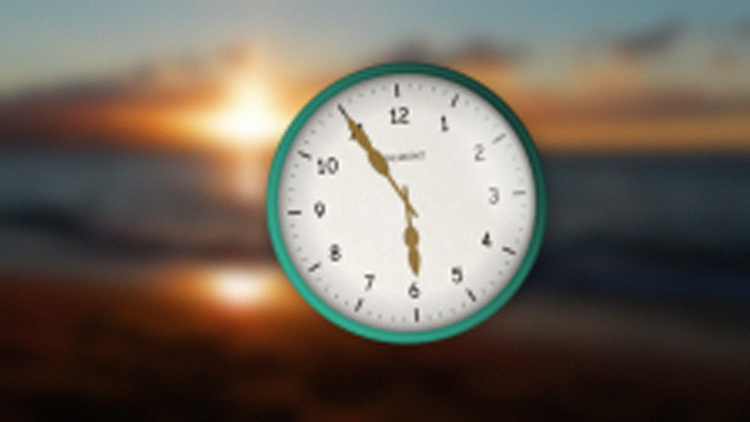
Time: 5h55
